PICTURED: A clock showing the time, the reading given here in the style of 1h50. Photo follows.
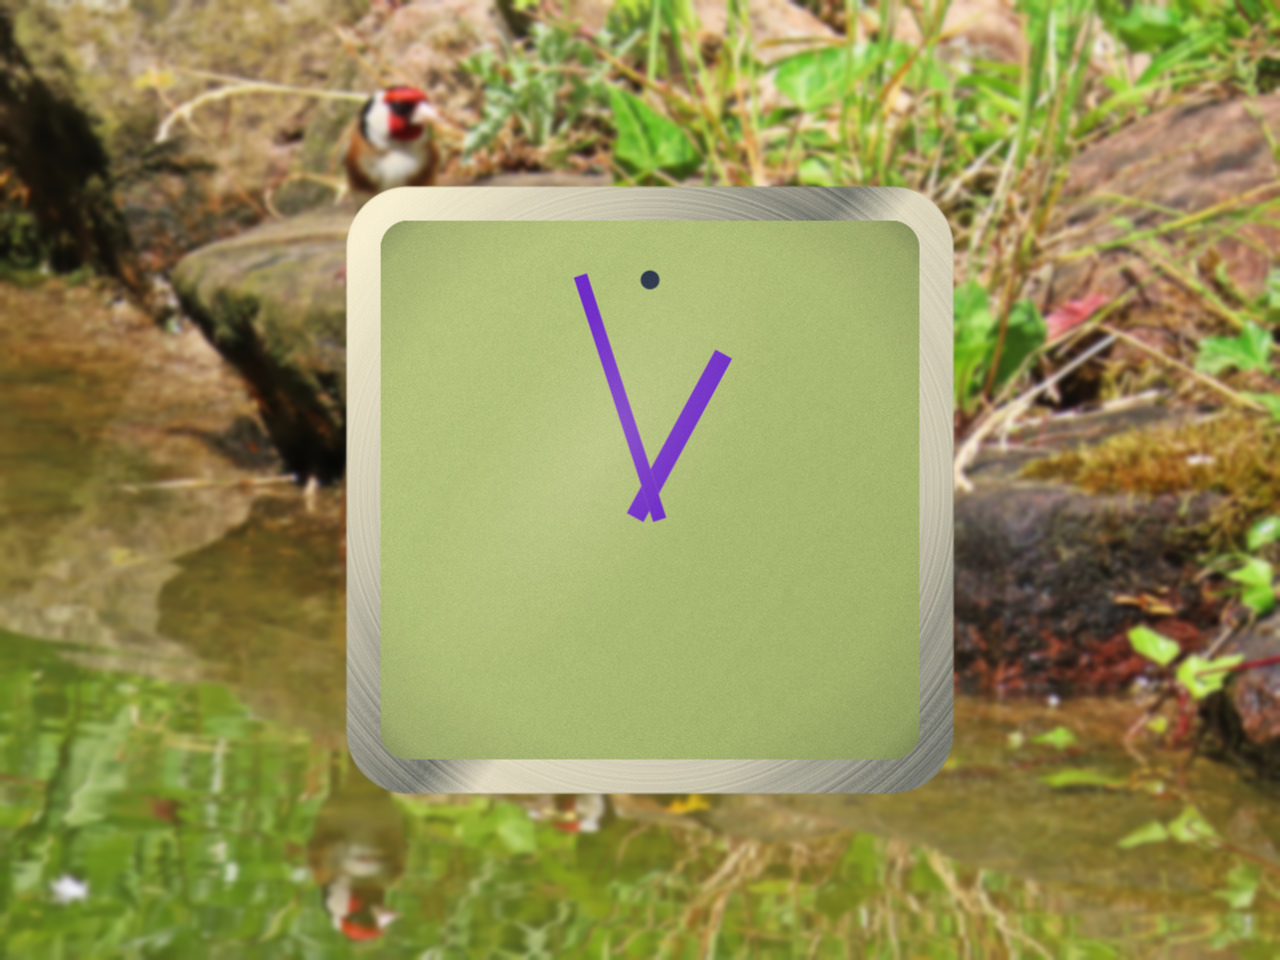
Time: 12h57
